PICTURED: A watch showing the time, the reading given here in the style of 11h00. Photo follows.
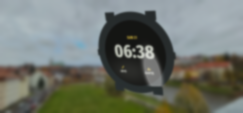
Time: 6h38
